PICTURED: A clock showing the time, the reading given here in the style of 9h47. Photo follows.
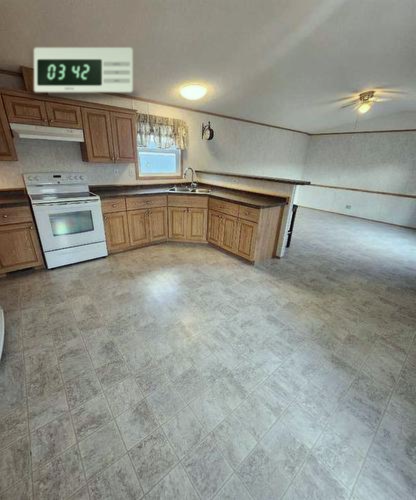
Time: 3h42
